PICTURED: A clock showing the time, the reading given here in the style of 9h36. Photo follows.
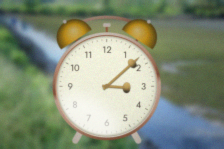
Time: 3h08
